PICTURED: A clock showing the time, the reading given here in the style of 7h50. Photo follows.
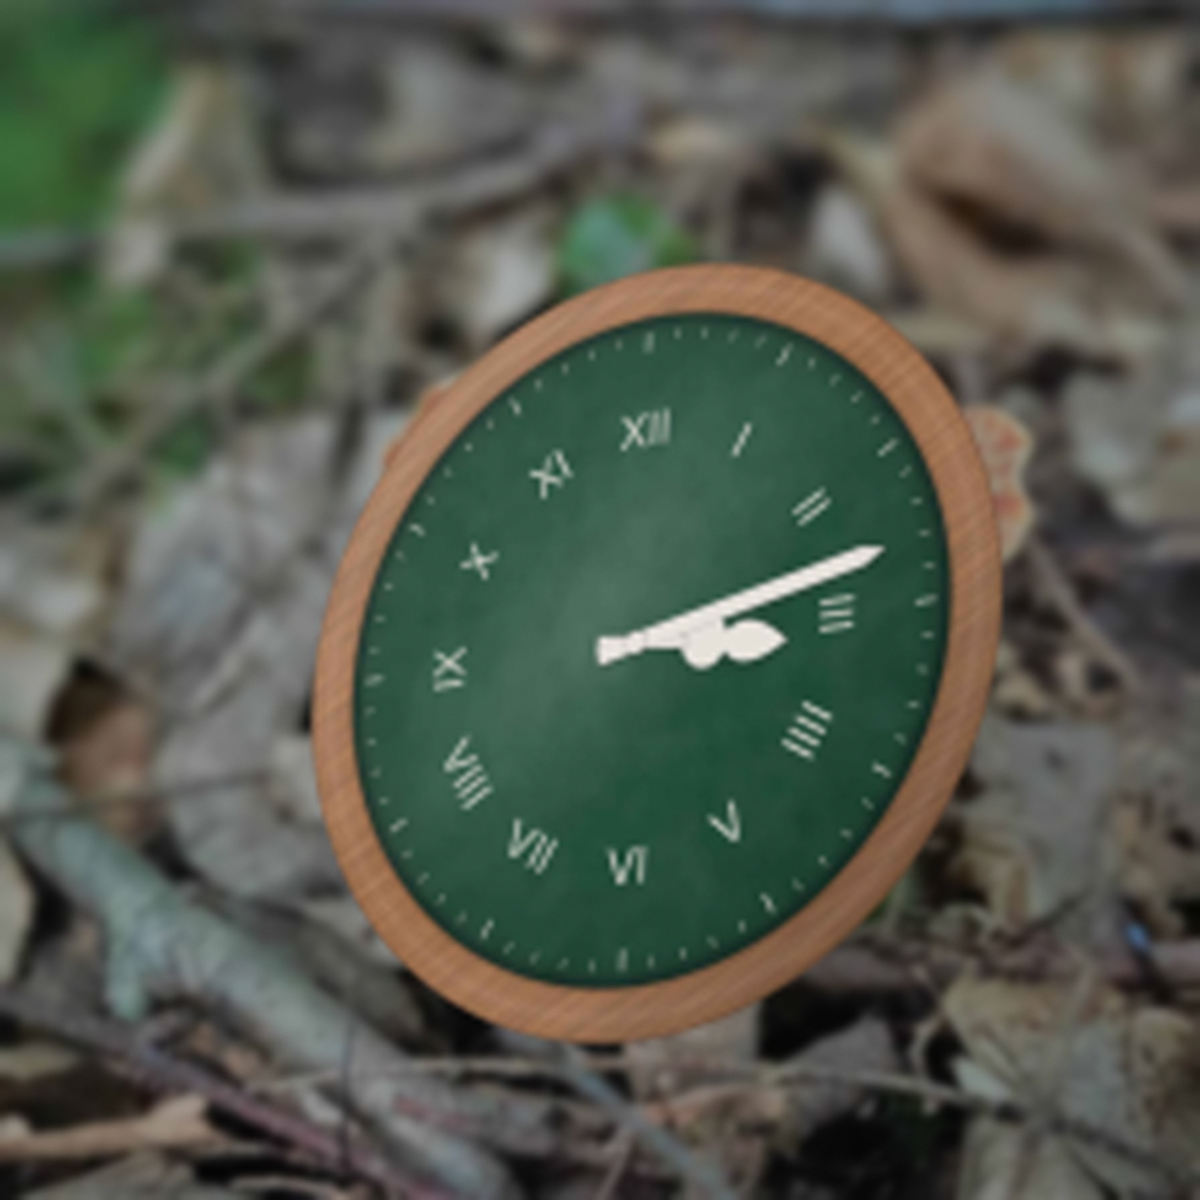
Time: 3h13
